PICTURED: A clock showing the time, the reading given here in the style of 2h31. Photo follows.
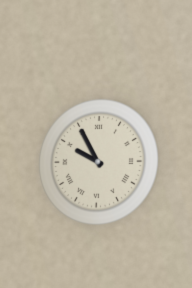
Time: 9h55
